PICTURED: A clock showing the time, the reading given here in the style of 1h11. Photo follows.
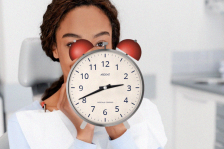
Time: 2h41
